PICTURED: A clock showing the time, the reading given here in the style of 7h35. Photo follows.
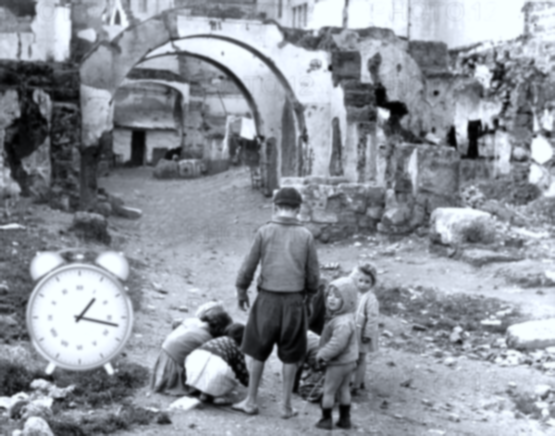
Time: 1h17
